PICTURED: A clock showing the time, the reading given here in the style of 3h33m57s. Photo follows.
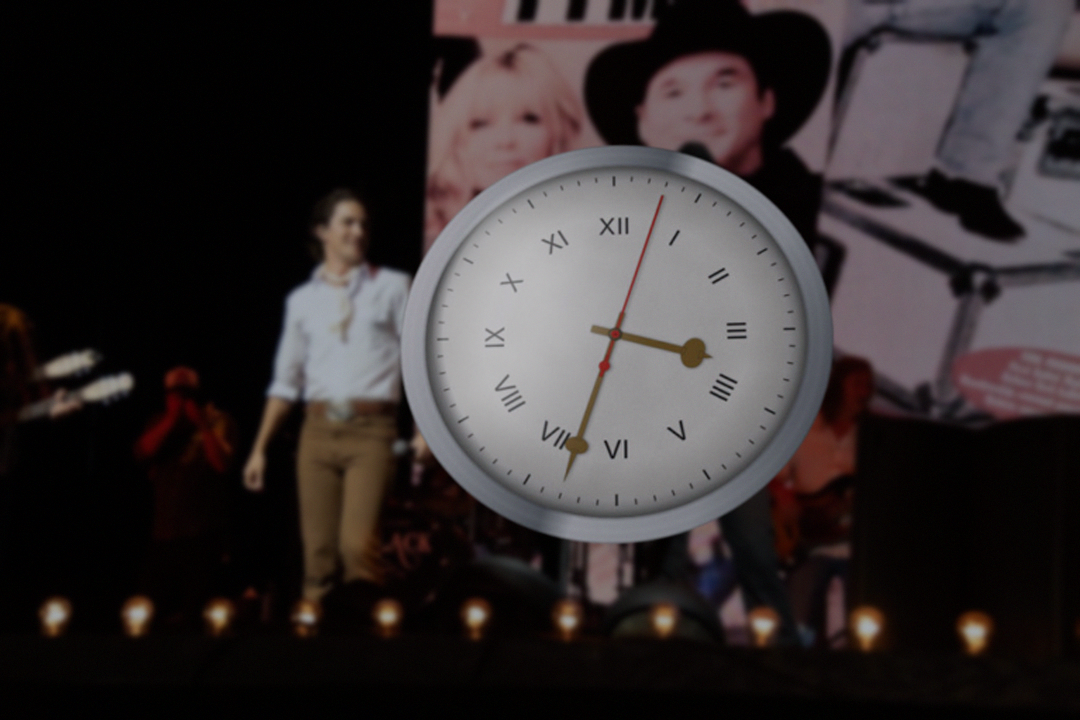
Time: 3h33m03s
